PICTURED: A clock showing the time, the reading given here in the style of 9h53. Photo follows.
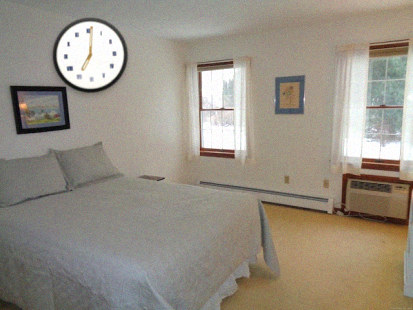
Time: 7h01
